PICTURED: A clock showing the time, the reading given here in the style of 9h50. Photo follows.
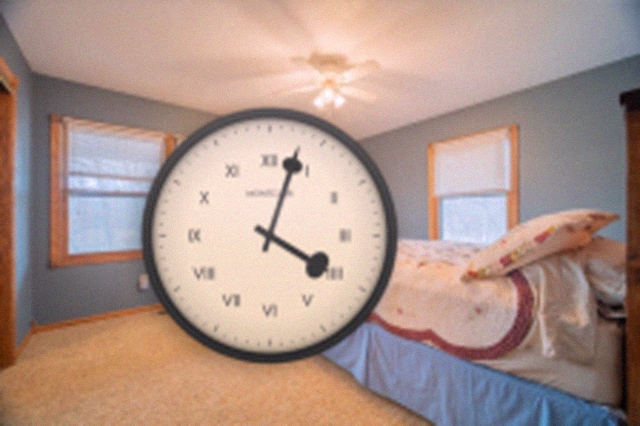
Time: 4h03
